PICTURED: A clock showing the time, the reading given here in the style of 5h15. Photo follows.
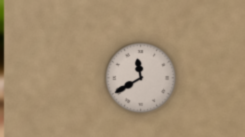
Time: 11h40
